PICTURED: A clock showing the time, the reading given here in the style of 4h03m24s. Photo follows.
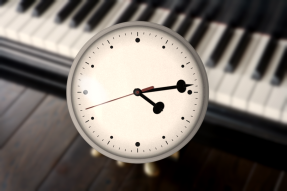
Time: 4h13m42s
